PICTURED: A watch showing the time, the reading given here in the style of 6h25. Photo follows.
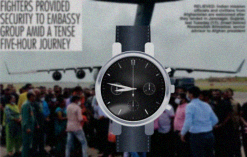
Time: 8h47
